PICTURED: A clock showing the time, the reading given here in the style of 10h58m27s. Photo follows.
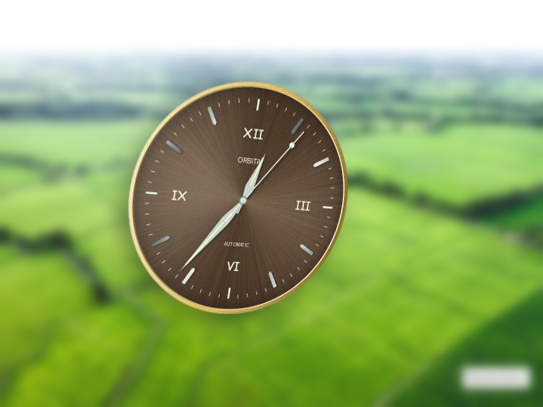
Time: 12h36m06s
